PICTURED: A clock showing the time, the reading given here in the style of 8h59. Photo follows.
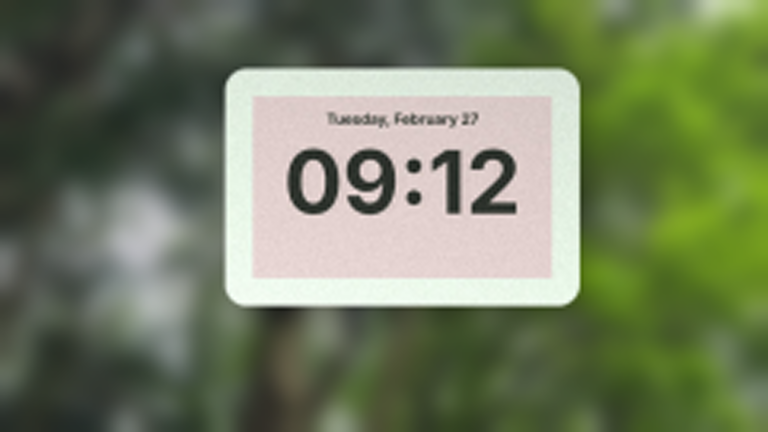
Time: 9h12
